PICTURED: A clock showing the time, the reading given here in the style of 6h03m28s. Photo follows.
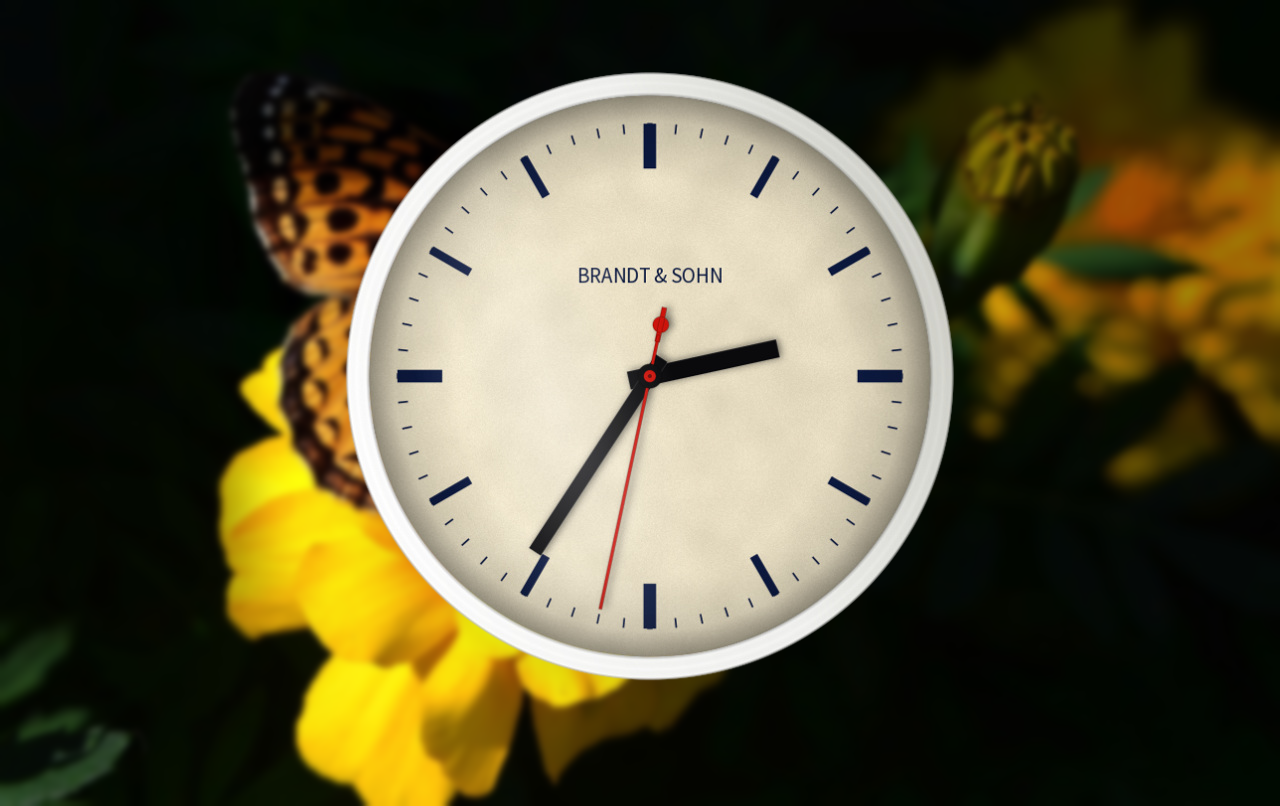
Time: 2h35m32s
